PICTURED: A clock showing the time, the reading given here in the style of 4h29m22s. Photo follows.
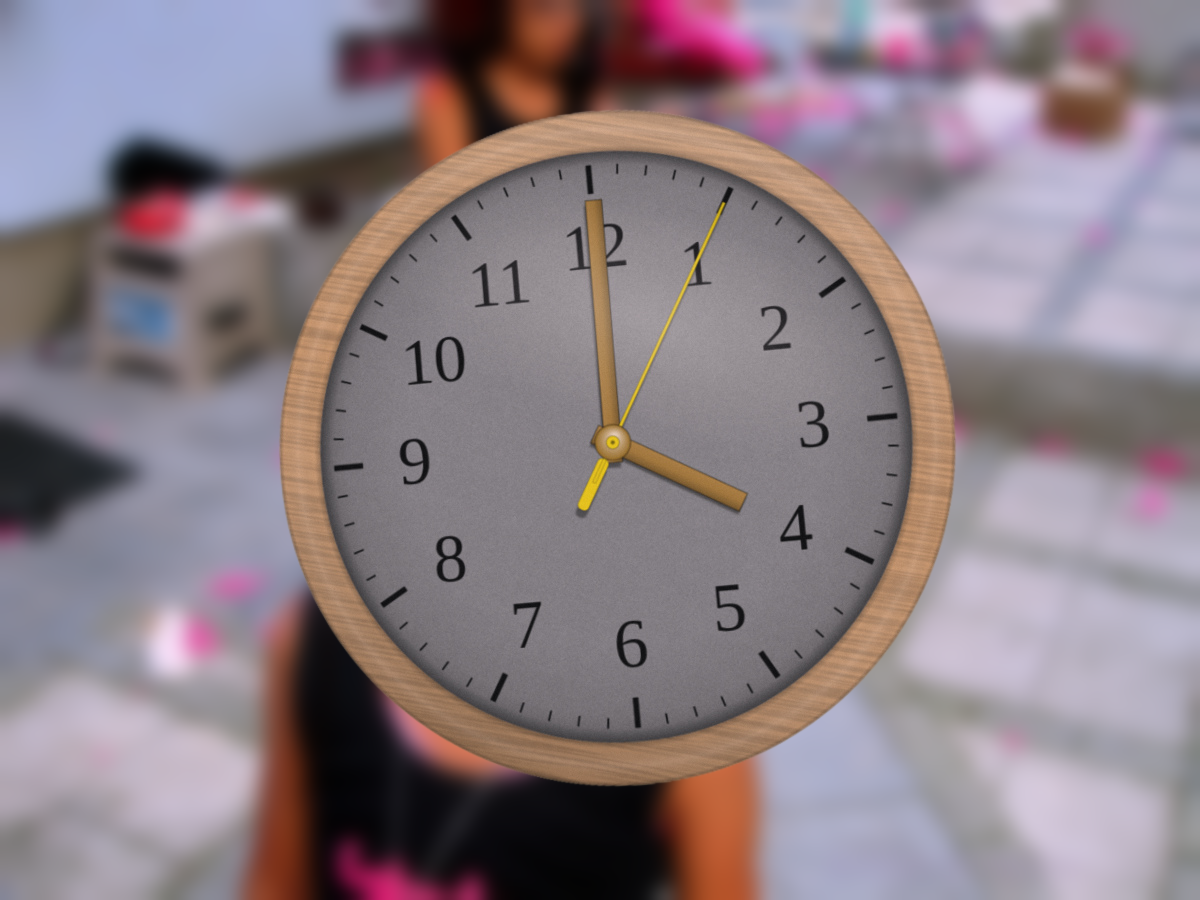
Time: 4h00m05s
